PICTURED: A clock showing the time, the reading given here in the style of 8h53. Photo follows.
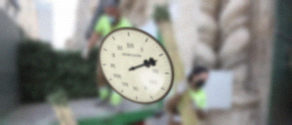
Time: 2h11
